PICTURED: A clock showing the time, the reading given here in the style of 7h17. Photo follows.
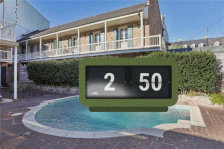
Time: 2h50
